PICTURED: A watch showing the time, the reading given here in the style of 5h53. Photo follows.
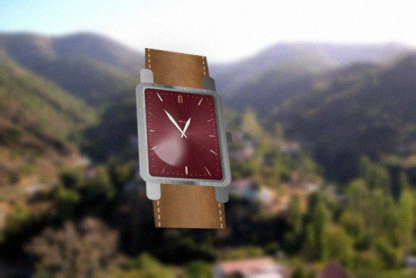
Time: 12h54
